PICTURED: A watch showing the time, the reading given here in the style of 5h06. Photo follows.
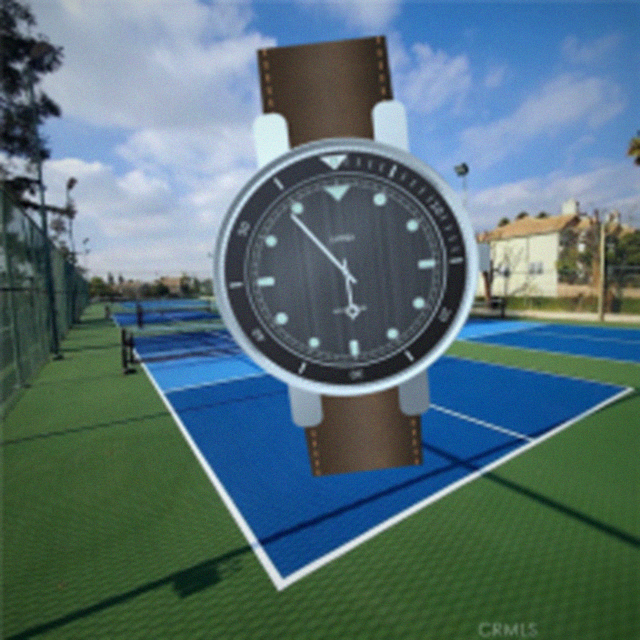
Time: 5h54
